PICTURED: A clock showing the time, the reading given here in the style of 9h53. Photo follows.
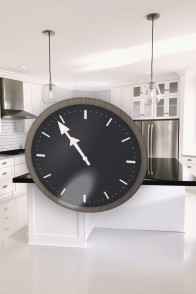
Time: 10h54
